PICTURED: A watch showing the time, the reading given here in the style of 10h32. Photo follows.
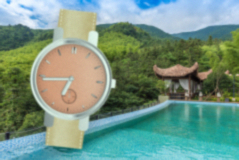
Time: 6h44
